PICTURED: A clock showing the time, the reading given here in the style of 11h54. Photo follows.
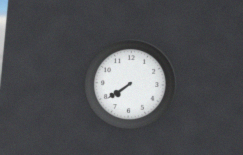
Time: 7h39
